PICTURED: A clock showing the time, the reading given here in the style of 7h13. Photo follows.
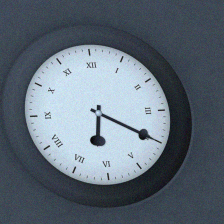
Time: 6h20
